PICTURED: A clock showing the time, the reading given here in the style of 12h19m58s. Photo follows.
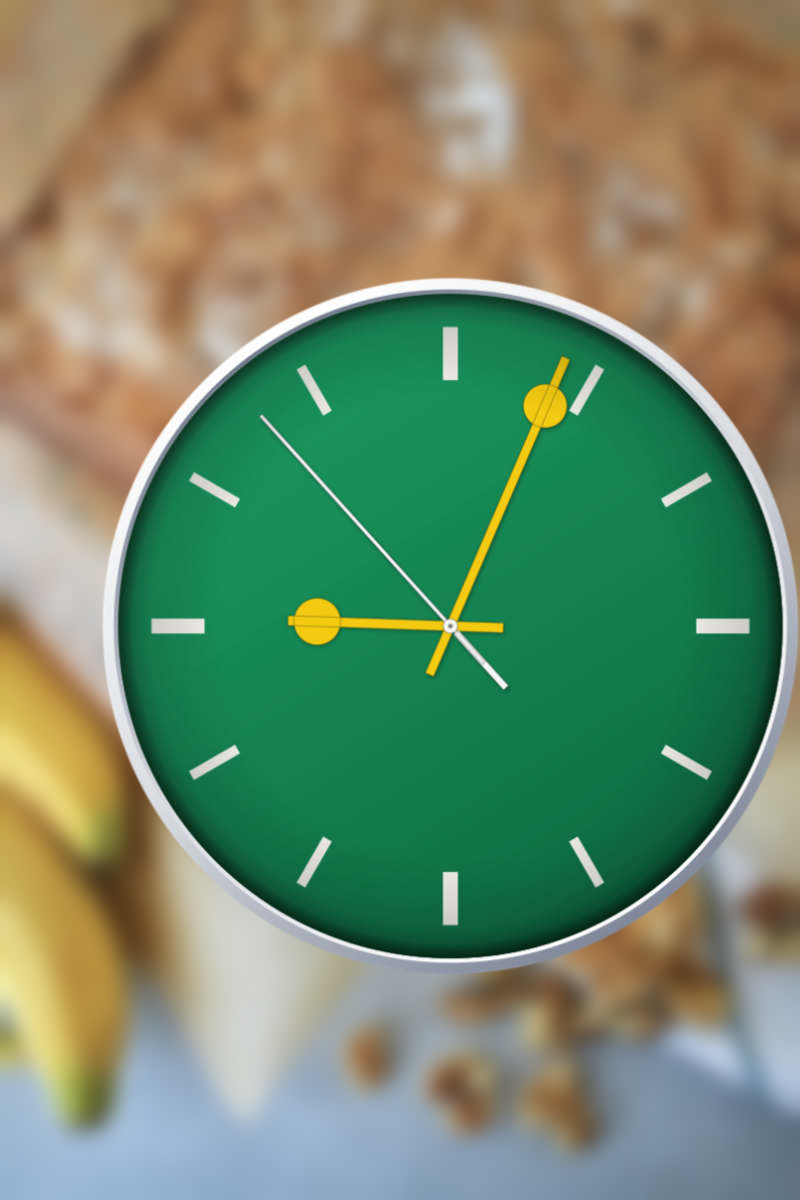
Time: 9h03m53s
